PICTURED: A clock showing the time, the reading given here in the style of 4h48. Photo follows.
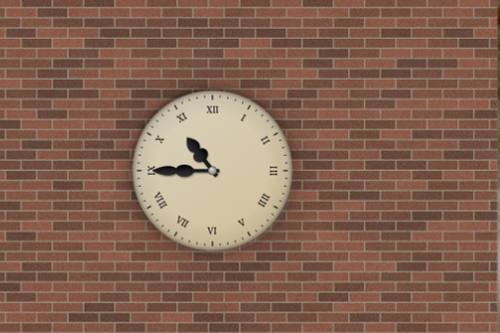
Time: 10h45
